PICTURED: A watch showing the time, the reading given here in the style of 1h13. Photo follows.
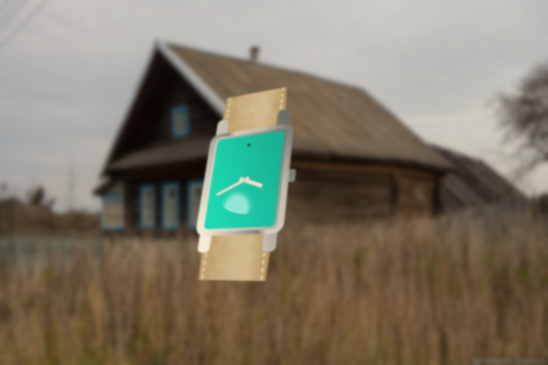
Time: 3h41
